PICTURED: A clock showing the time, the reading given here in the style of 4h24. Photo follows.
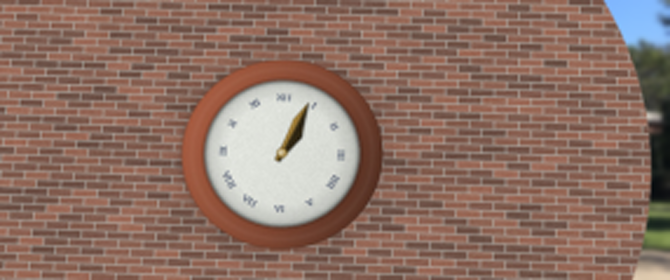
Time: 1h04
